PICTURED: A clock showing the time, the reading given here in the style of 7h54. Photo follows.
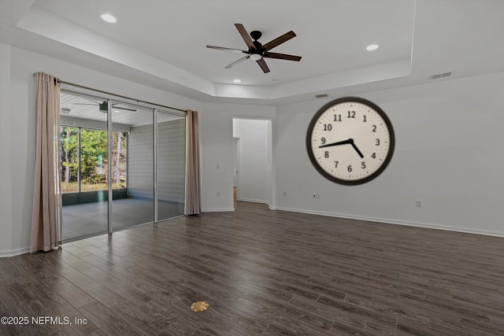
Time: 4h43
